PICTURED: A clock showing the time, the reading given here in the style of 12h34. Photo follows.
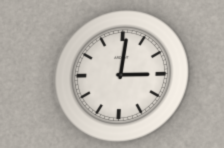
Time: 3h01
